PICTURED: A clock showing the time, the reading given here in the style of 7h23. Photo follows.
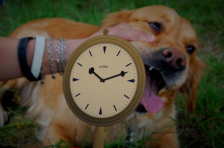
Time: 10h12
